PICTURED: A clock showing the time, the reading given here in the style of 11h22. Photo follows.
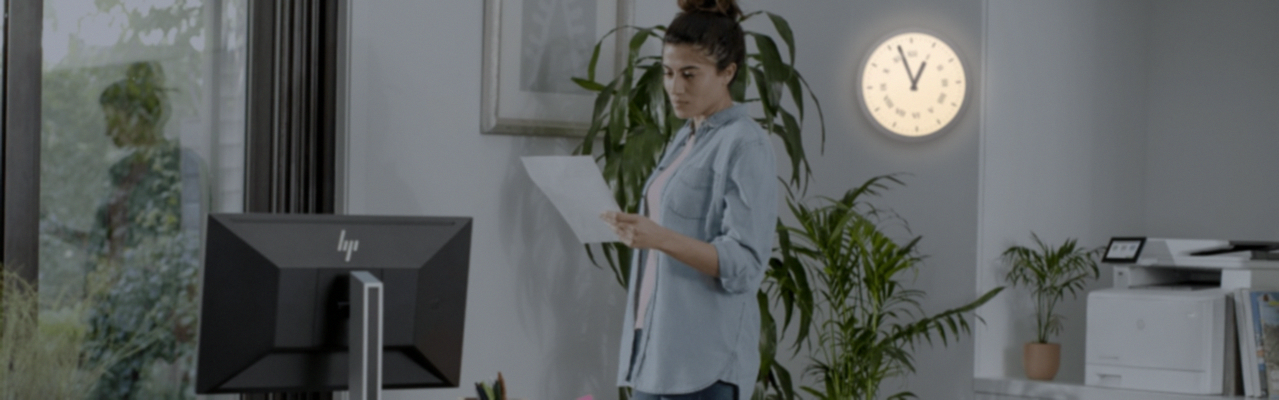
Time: 12h57
